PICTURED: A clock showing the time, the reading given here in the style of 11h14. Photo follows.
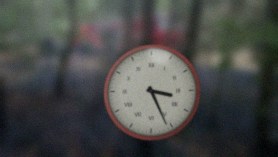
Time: 3h26
